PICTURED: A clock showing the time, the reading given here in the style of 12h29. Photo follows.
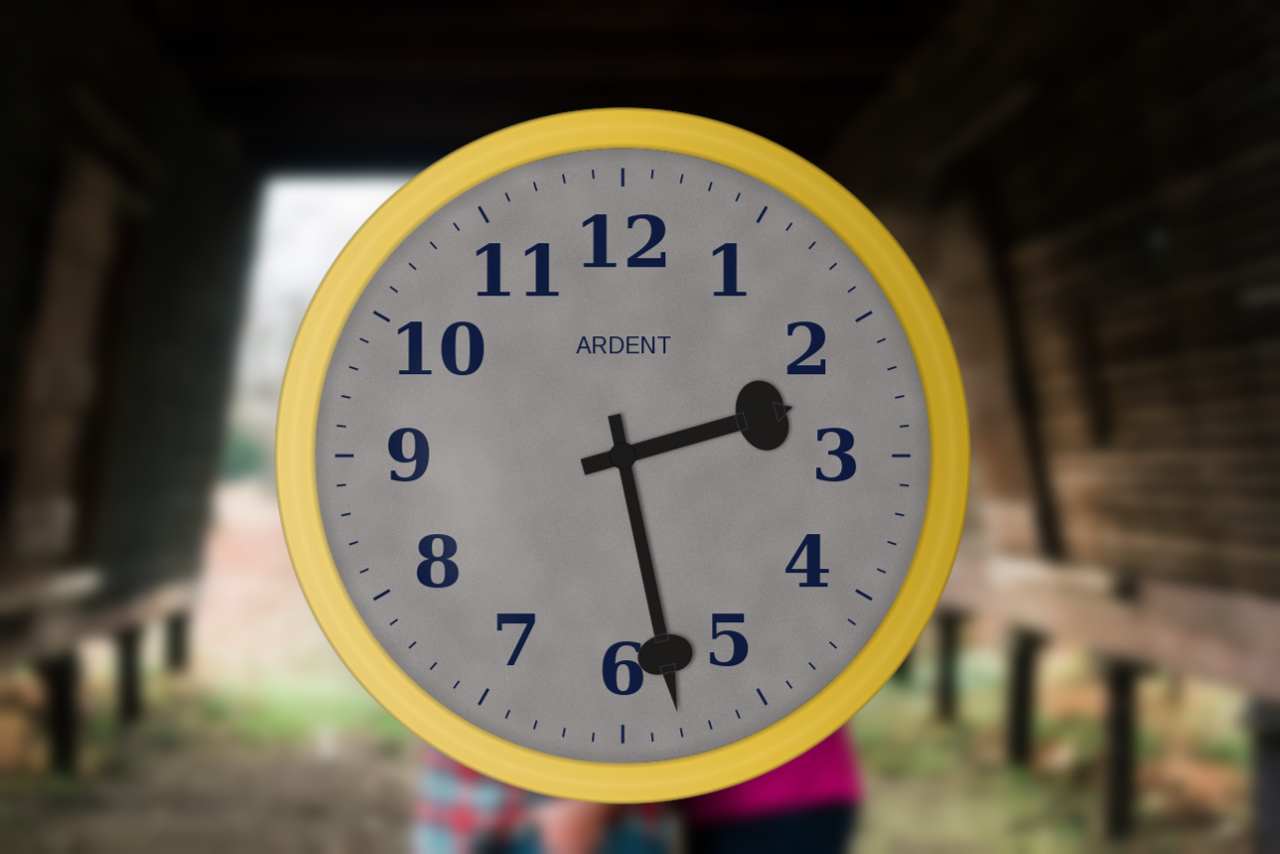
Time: 2h28
